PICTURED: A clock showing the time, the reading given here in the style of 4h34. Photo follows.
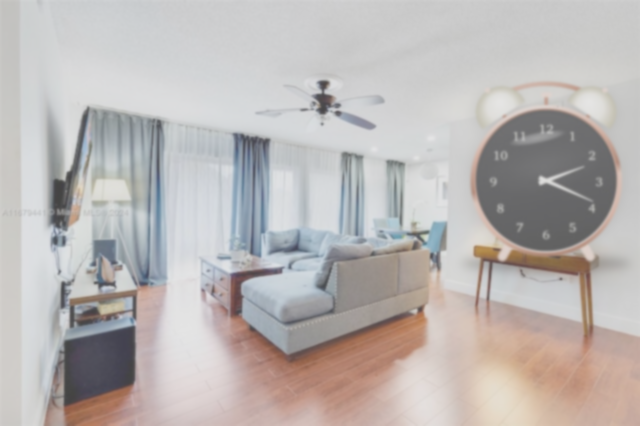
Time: 2h19
